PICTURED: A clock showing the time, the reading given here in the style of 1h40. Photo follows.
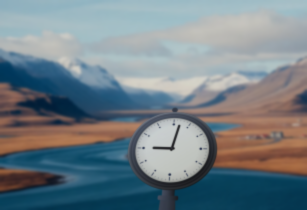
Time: 9h02
